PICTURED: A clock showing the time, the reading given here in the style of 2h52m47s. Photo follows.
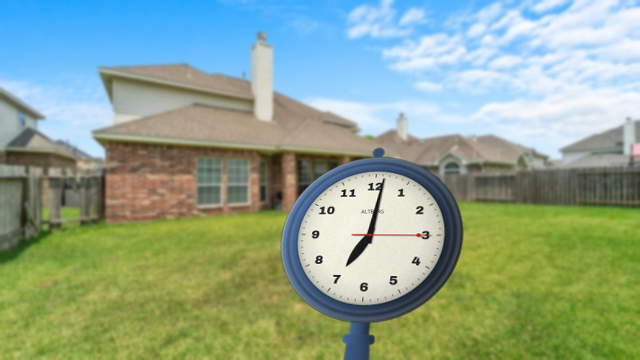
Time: 7h01m15s
